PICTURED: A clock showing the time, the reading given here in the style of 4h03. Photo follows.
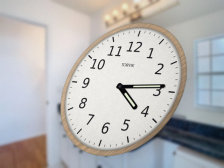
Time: 4h14
